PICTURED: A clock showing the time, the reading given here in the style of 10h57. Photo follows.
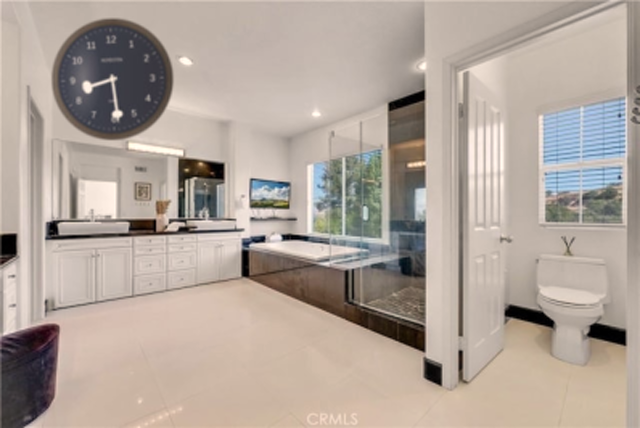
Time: 8h29
